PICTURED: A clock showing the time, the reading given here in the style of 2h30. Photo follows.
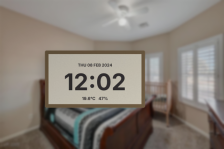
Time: 12h02
